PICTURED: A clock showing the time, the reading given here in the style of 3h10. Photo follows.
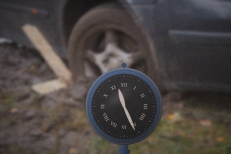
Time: 11h26
